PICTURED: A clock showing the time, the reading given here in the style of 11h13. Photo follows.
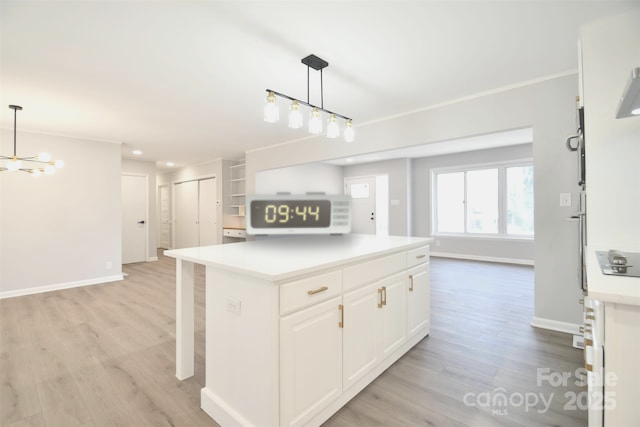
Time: 9h44
